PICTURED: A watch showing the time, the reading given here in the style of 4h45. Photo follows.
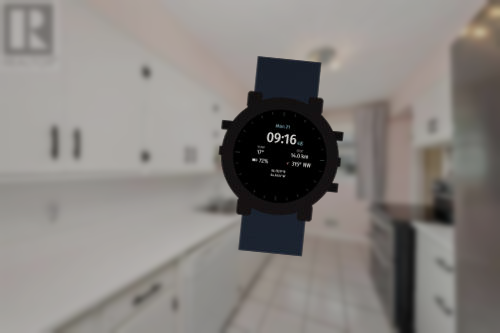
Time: 9h16
